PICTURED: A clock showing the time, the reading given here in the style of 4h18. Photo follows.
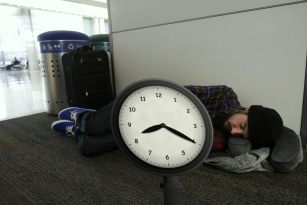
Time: 8h20
